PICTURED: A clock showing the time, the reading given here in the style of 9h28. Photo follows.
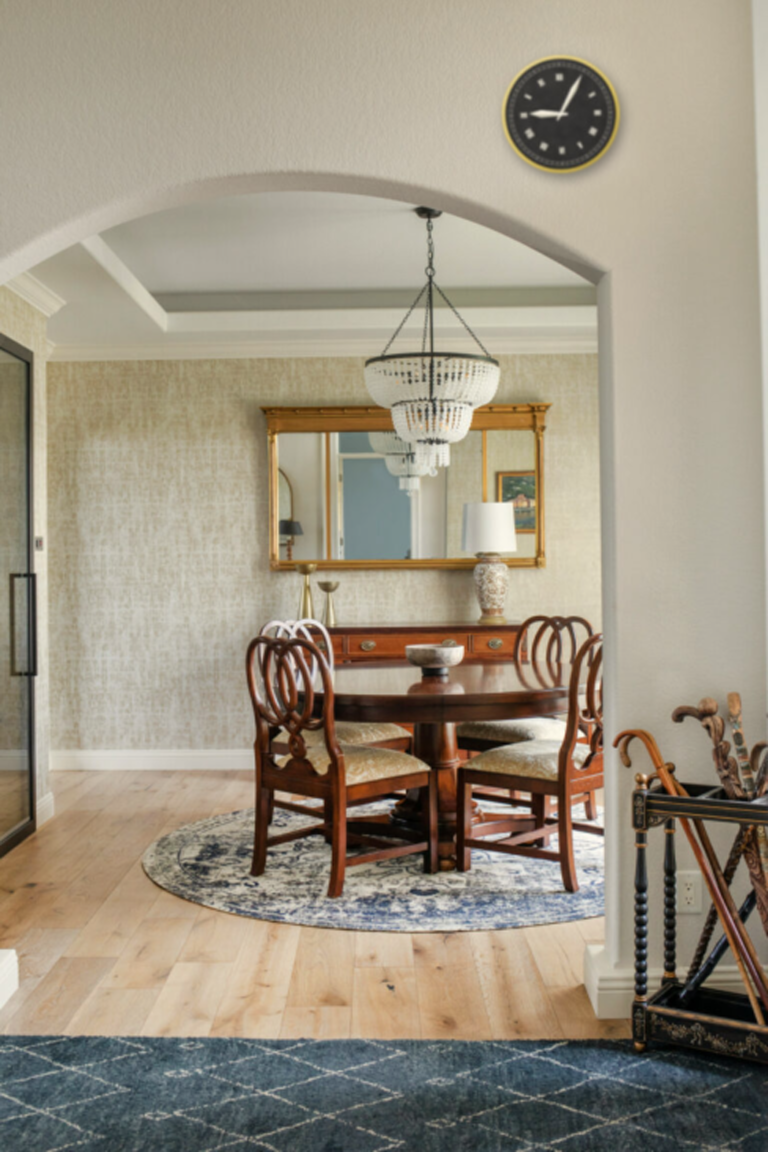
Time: 9h05
